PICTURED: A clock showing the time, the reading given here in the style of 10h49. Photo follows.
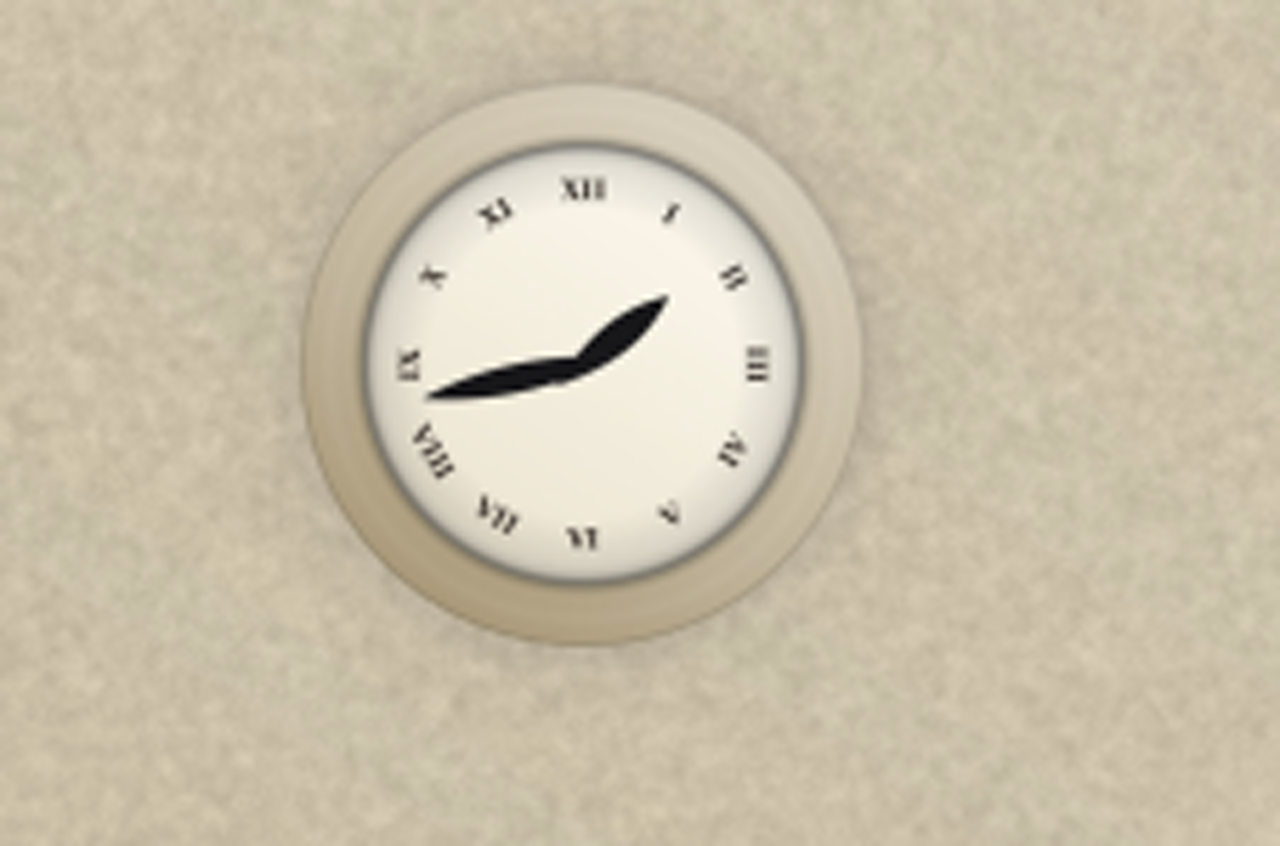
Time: 1h43
